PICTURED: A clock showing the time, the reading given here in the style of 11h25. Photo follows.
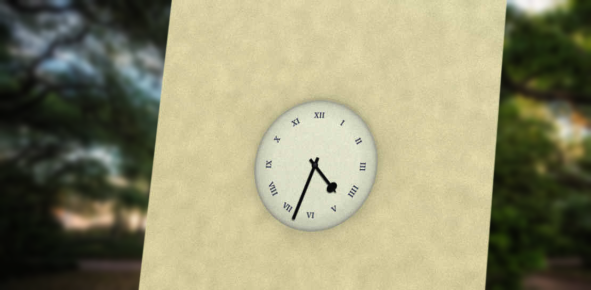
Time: 4h33
